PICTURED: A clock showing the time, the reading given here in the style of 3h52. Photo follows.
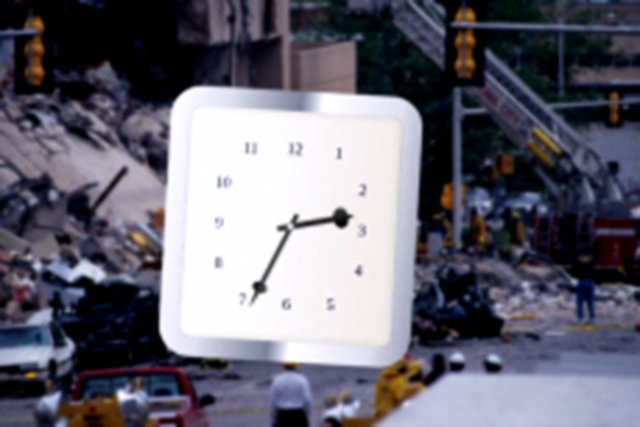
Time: 2h34
